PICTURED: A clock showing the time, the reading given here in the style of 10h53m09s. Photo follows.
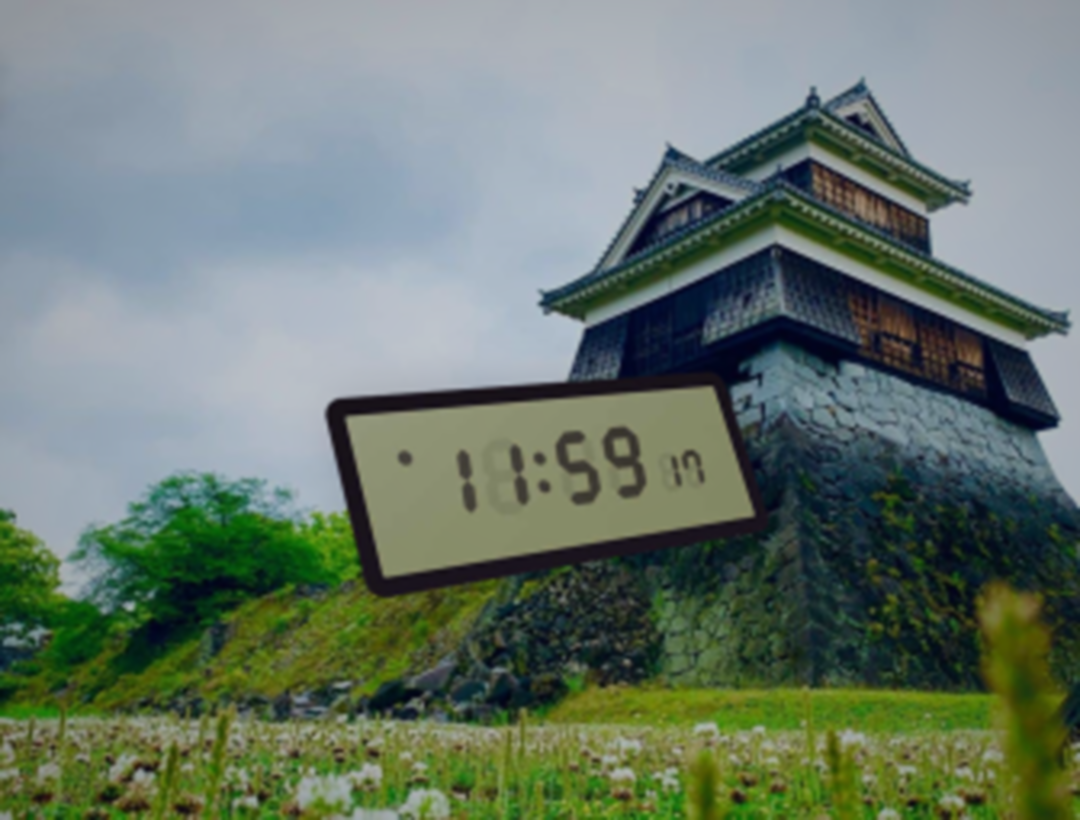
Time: 11h59m17s
